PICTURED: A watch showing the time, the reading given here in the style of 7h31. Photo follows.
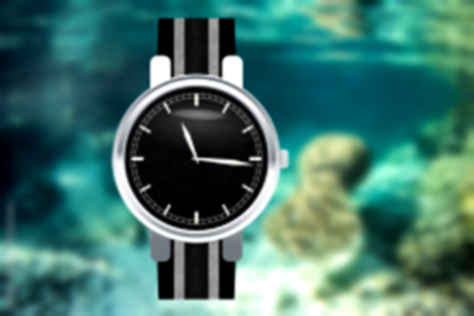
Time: 11h16
